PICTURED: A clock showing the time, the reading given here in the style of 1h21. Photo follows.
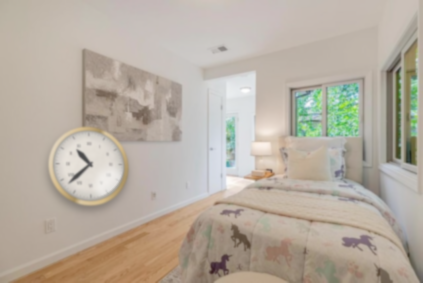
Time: 10h38
